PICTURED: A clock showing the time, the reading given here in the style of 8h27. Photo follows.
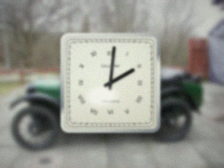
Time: 2h01
